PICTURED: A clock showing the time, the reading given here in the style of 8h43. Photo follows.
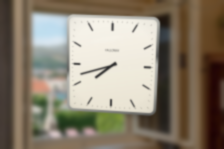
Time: 7h42
